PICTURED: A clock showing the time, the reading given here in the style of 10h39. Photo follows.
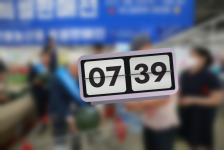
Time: 7h39
